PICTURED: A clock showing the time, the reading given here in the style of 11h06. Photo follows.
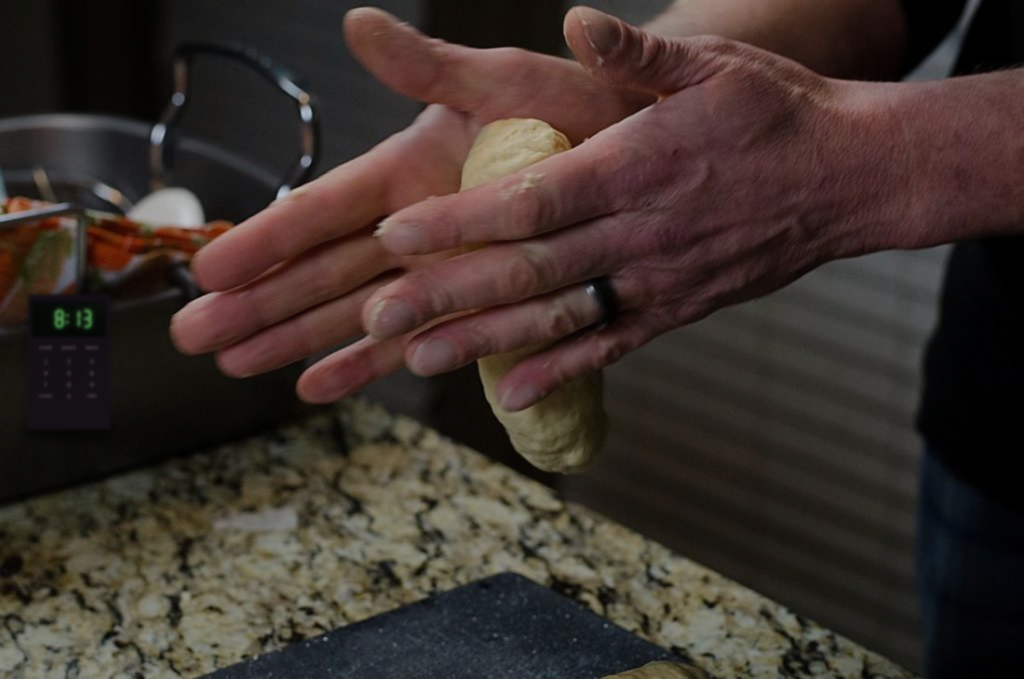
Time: 8h13
